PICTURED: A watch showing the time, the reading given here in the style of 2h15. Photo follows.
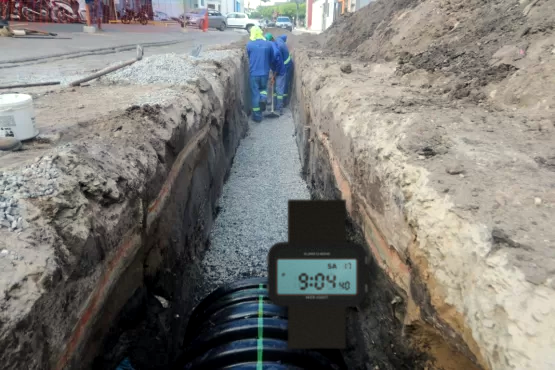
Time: 9h04
